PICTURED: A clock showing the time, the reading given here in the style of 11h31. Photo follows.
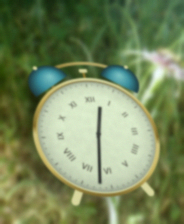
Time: 12h32
